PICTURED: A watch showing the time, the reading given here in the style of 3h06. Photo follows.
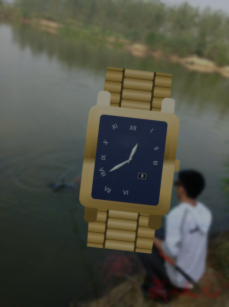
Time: 12h39
